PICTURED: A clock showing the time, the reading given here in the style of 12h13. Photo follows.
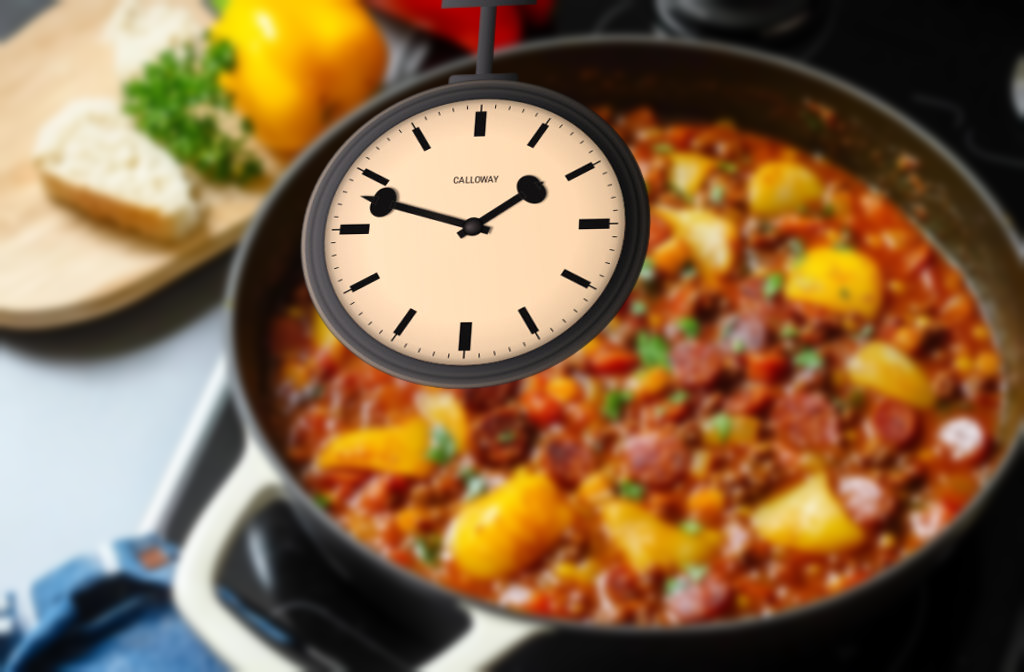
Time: 1h48
